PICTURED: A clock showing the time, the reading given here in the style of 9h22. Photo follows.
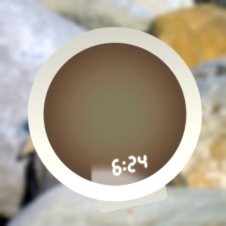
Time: 6h24
